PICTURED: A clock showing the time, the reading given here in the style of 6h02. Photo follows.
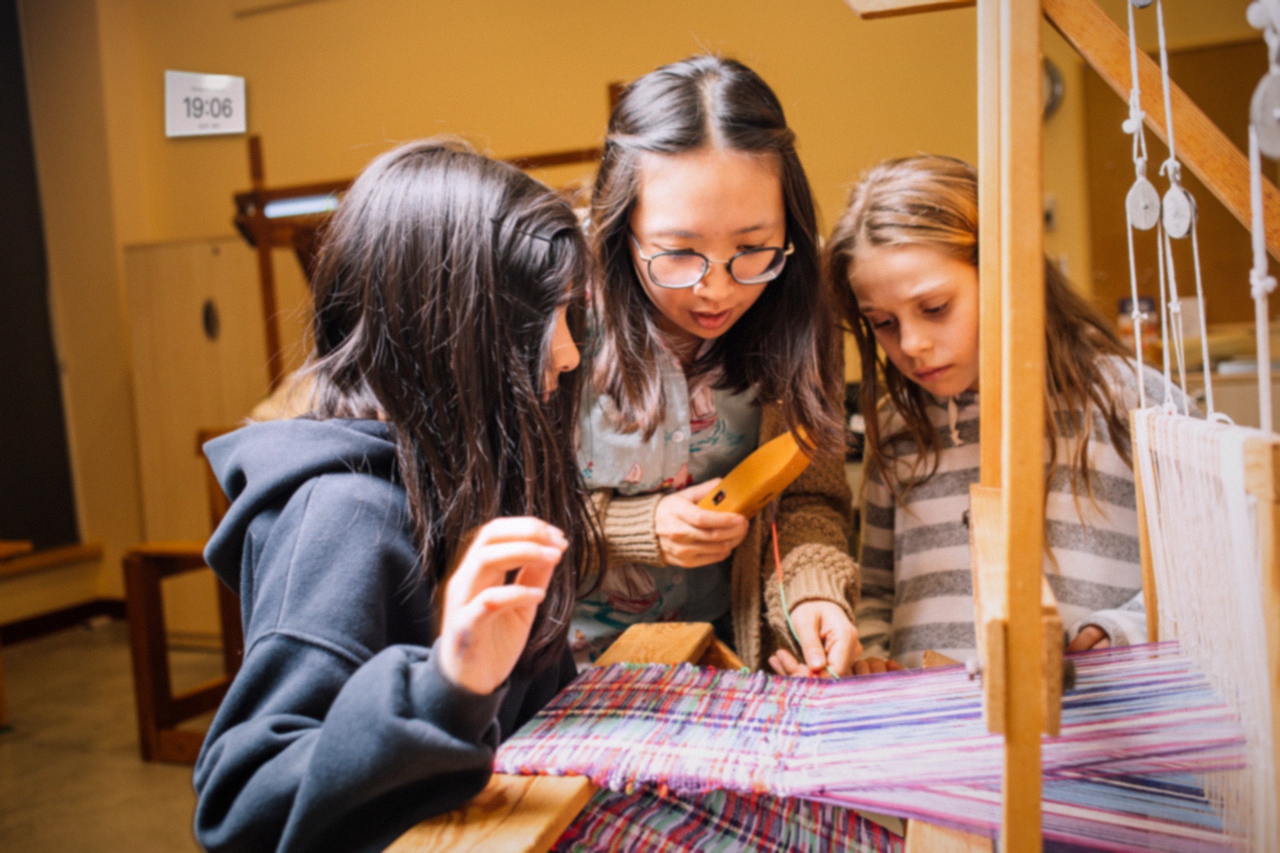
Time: 19h06
